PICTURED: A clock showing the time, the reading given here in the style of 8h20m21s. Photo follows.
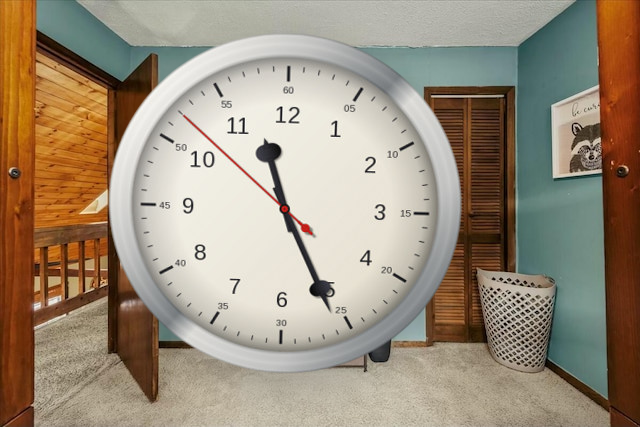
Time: 11h25m52s
